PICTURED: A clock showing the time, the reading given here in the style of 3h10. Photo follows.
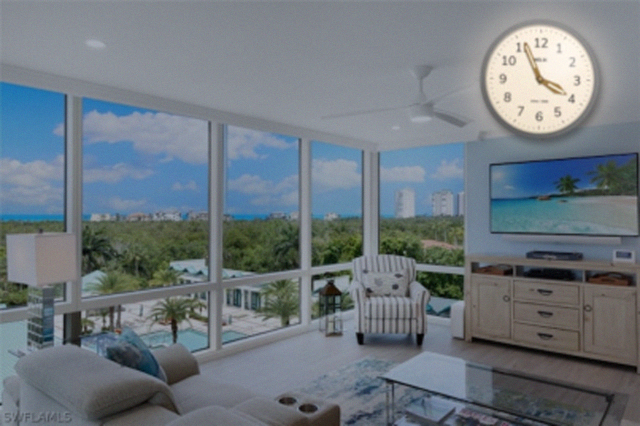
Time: 3h56
